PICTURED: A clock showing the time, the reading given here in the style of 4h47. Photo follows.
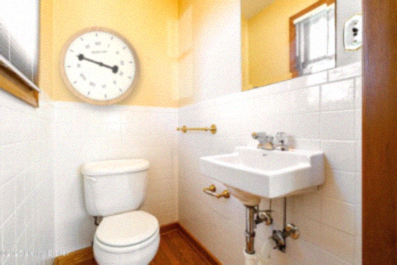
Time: 3h49
